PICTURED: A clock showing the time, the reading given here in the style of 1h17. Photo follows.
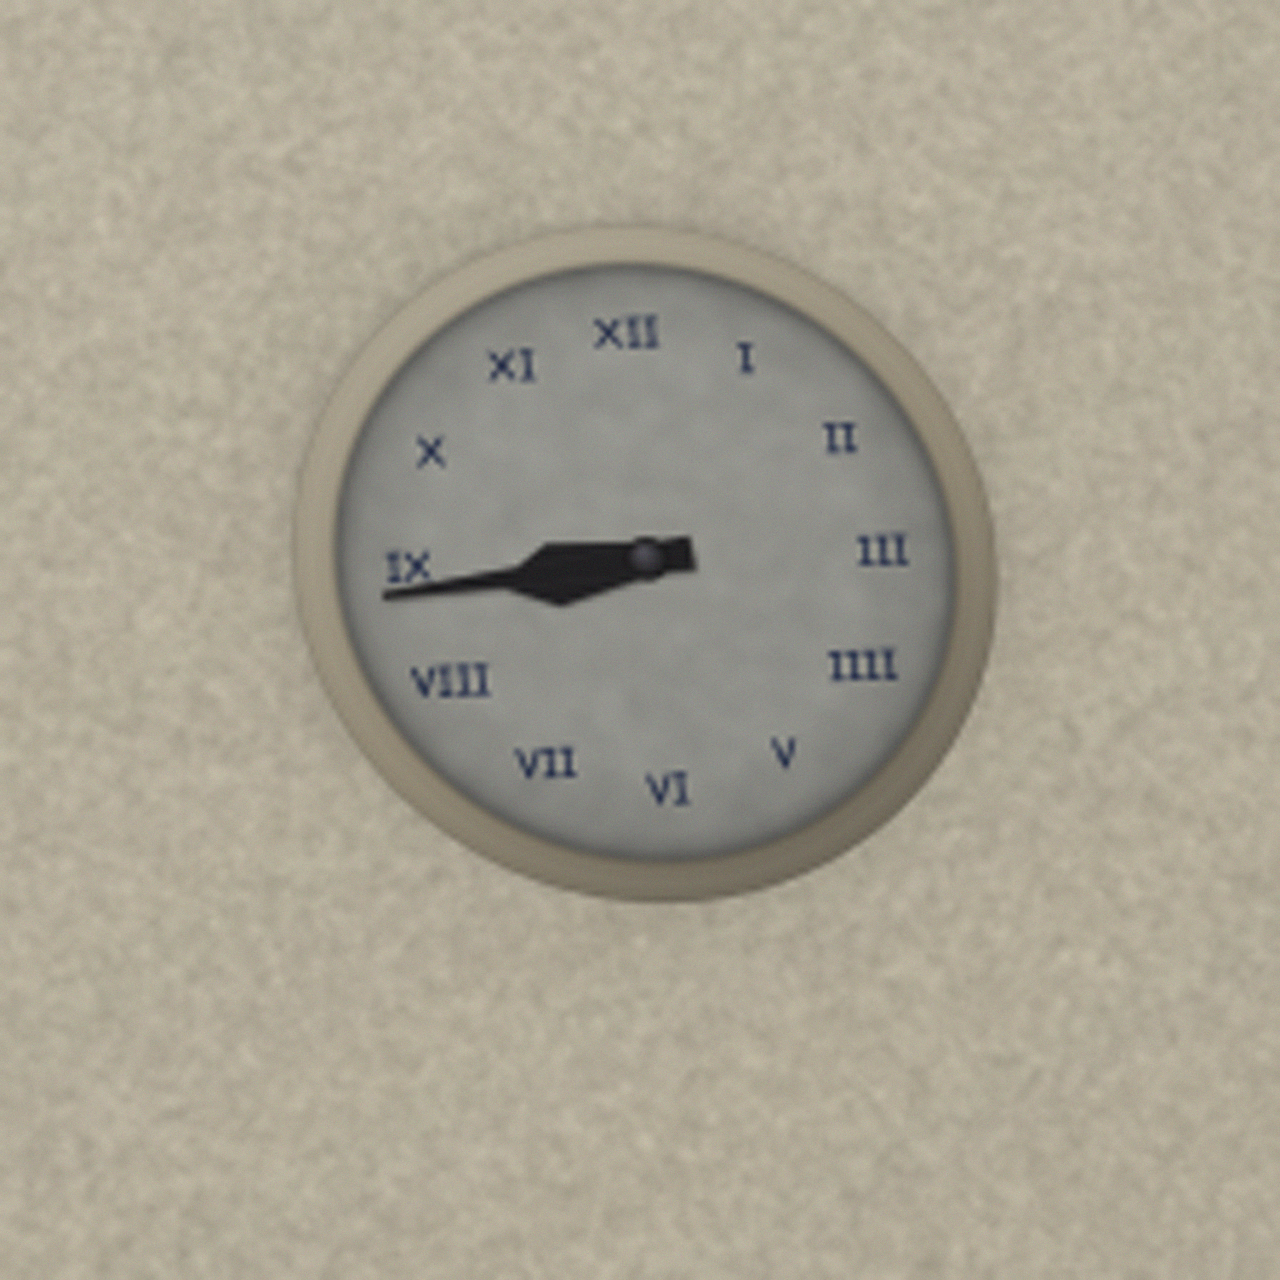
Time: 8h44
